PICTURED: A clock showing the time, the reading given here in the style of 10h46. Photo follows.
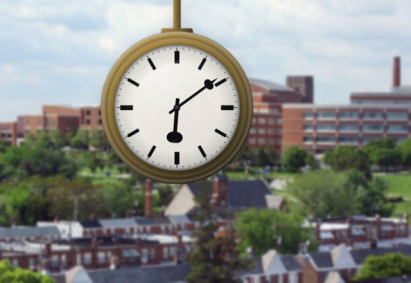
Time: 6h09
